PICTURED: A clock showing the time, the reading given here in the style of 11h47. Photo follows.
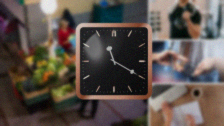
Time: 11h20
